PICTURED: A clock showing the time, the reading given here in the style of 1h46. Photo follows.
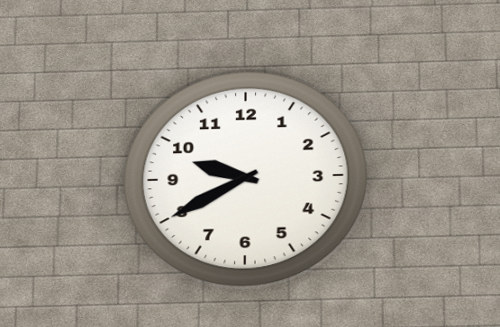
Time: 9h40
